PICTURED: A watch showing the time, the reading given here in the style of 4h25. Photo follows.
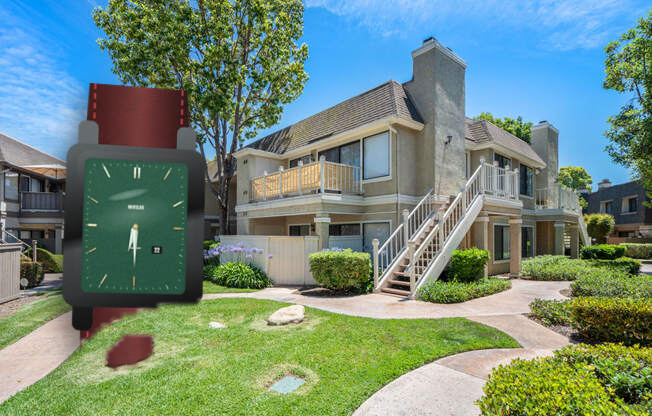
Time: 6h30
